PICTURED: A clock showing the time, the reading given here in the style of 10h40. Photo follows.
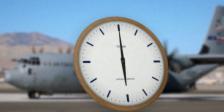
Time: 6h00
